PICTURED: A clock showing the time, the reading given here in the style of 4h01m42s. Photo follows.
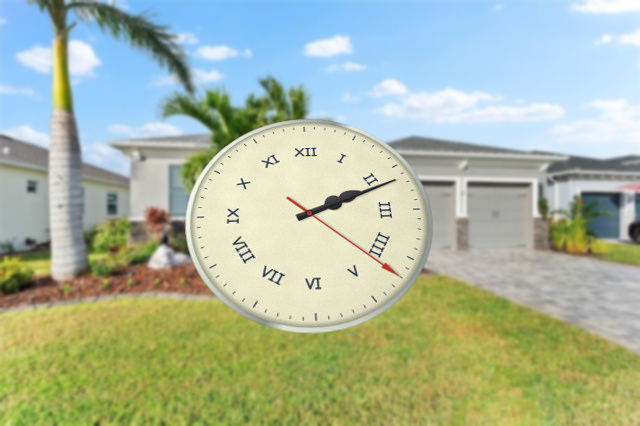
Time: 2h11m22s
